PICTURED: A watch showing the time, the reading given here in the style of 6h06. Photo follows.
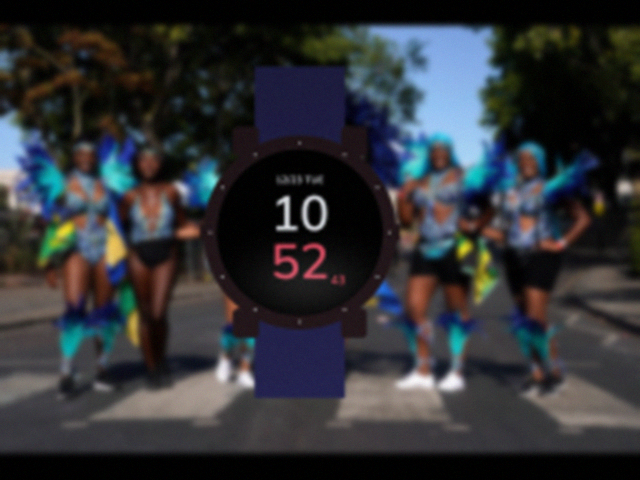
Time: 10h52
